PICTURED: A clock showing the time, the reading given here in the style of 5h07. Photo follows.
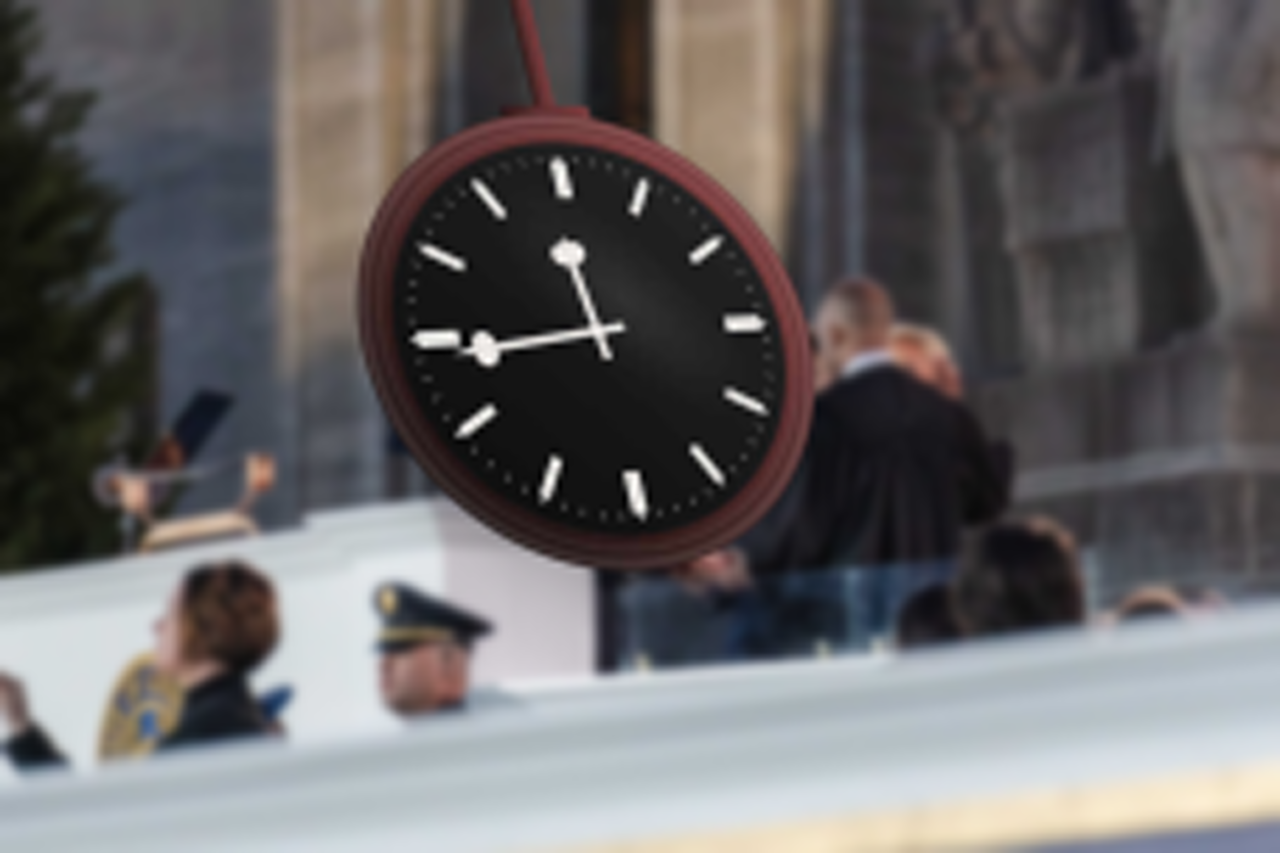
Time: 11h44
